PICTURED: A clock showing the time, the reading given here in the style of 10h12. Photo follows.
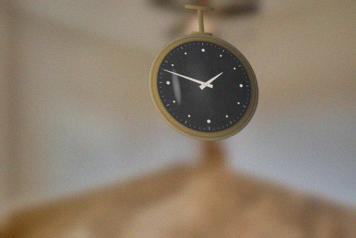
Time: 1h48
